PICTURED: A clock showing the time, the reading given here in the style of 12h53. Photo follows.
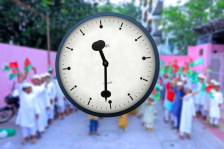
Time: 11h31
